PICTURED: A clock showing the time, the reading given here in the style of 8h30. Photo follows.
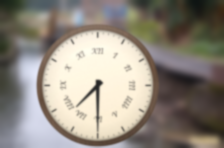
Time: 7h30
